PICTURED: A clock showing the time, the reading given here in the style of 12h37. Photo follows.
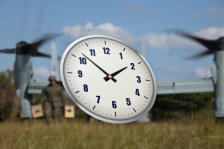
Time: 1h52
